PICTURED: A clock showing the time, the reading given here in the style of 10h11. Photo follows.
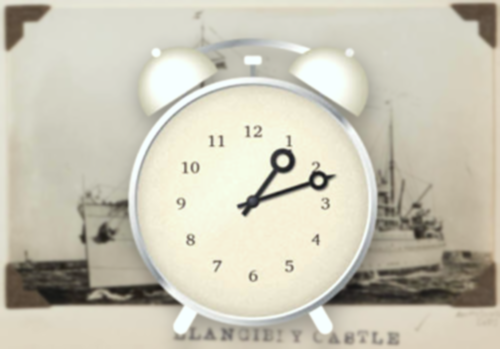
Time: 1h12
